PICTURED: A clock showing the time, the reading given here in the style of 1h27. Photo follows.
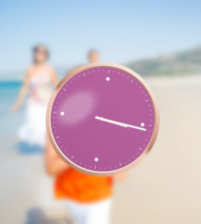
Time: 3h16
